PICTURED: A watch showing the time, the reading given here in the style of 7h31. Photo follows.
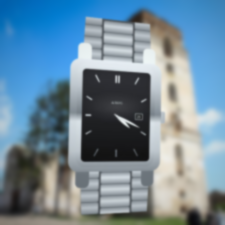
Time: 4h19
